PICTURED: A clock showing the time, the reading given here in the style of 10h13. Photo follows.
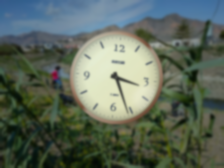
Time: 3h26
